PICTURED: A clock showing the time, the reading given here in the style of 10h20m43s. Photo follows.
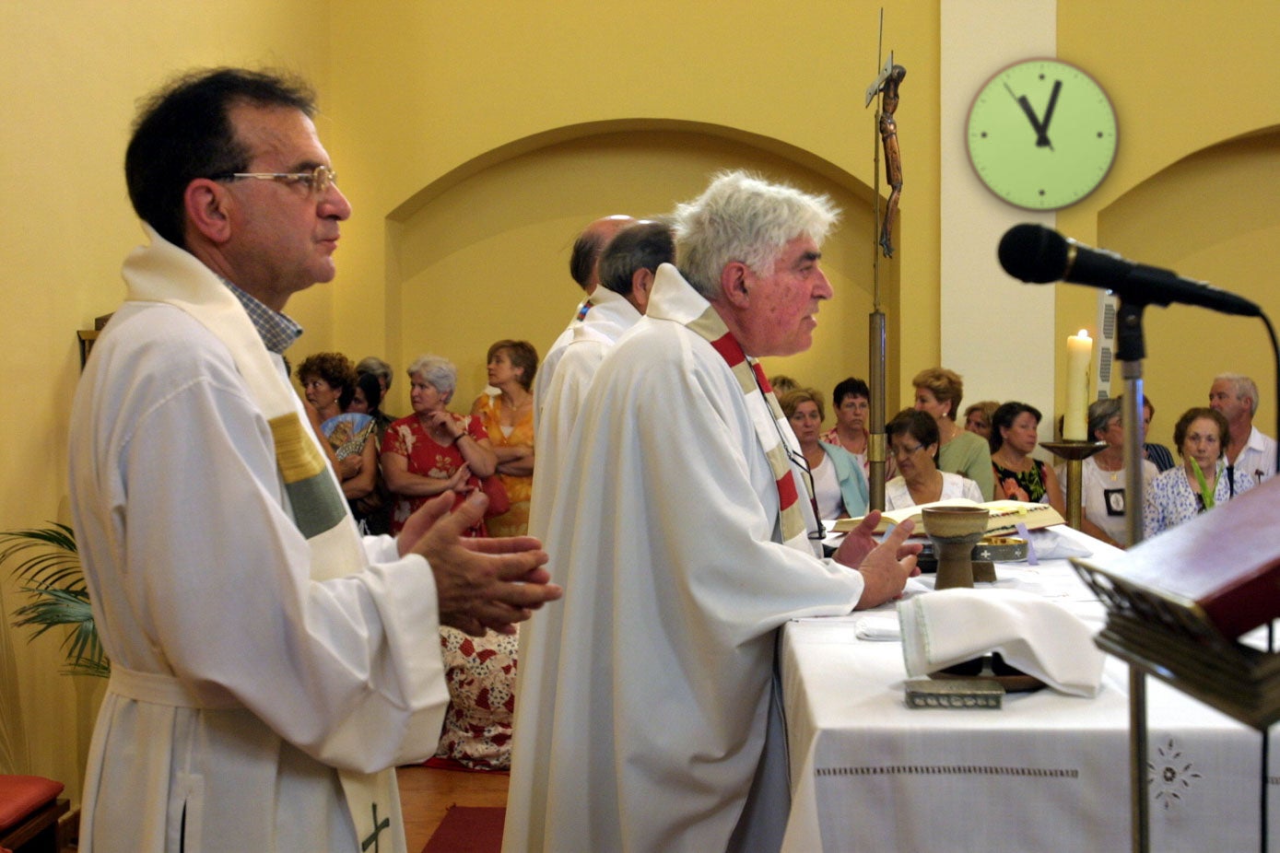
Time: 11h02m54s
